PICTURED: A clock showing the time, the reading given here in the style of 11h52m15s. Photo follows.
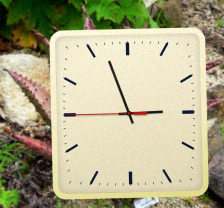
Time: 2h56m45s
